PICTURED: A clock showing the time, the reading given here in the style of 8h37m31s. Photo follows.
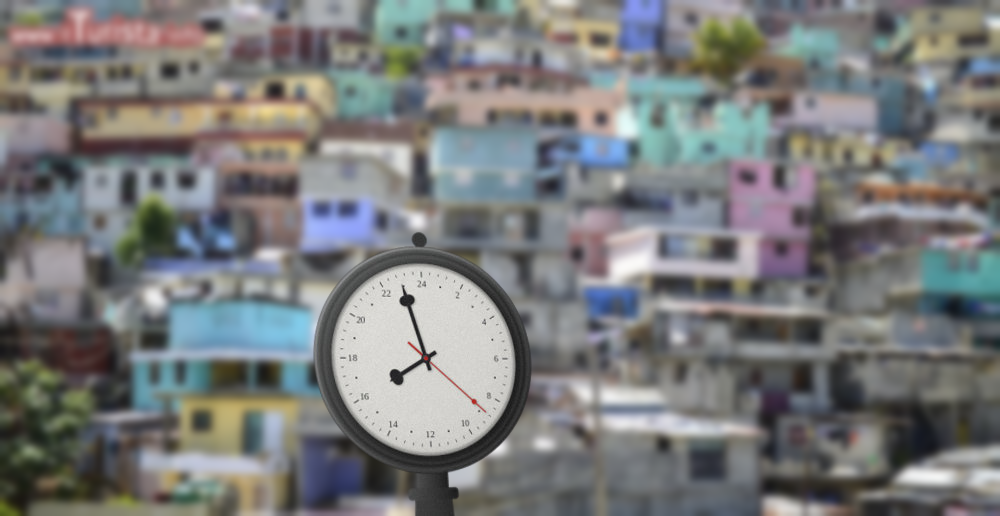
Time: 15h57m22s
